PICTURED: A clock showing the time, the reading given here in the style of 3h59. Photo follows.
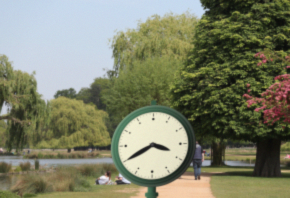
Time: 3h40
